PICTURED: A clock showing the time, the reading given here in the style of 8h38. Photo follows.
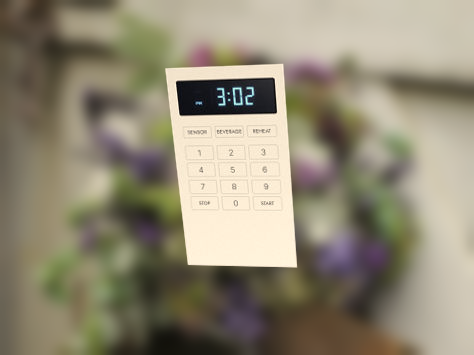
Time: 3h02
